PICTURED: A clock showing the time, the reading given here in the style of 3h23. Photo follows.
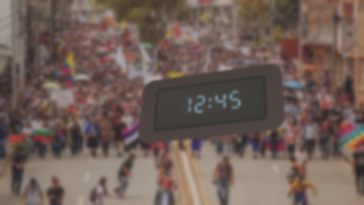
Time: 12h45
